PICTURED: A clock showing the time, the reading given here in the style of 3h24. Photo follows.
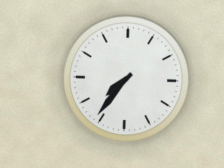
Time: 7h36
